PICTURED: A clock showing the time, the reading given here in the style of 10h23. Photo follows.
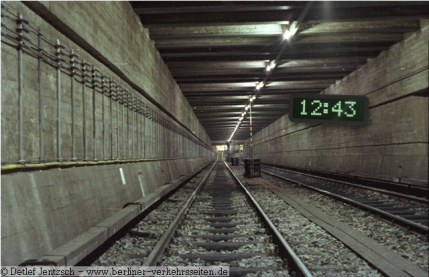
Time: 12h43
